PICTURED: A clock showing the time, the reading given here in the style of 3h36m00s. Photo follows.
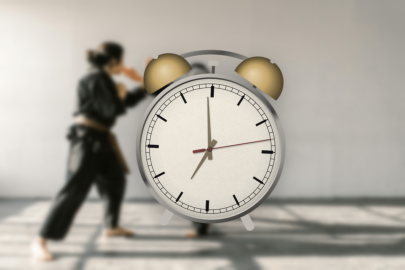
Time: 6h59m13s
